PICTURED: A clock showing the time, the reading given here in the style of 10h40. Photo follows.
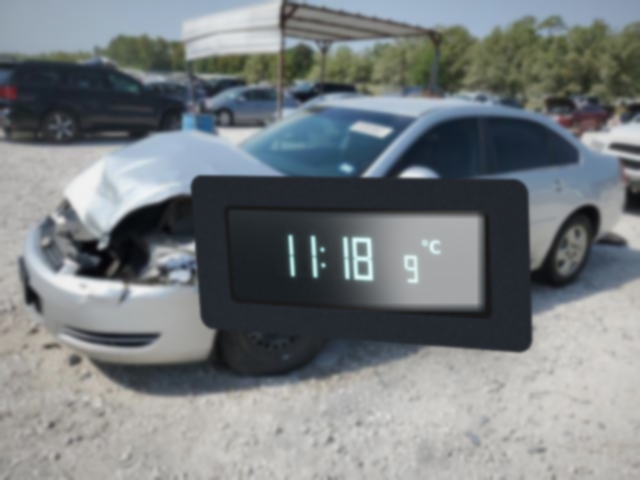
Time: 11h18
